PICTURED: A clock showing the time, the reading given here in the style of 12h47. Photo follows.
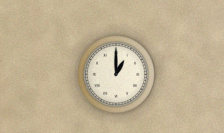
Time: 1h00
